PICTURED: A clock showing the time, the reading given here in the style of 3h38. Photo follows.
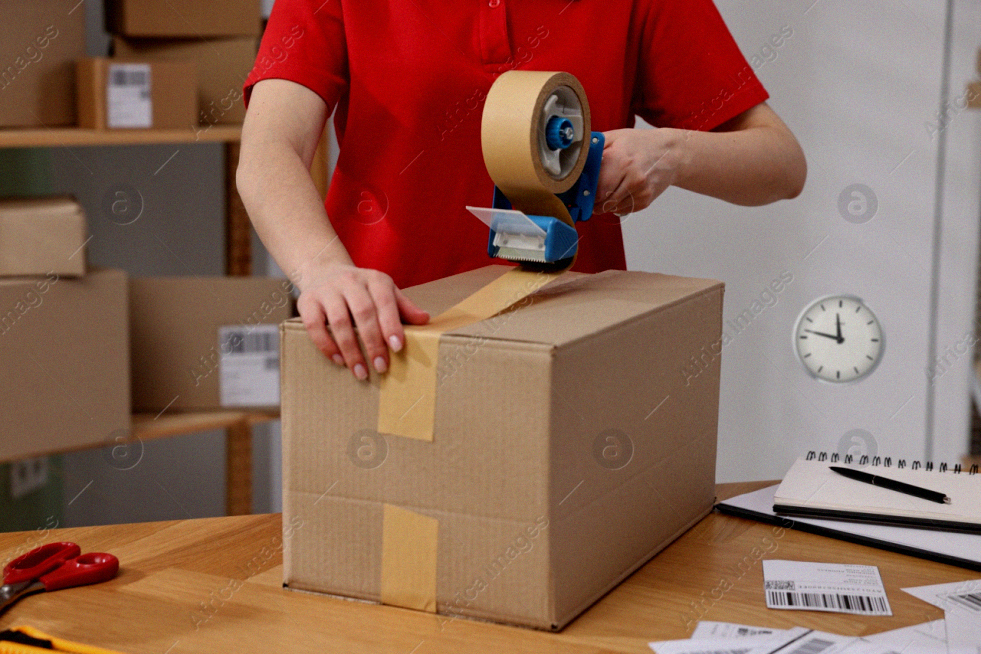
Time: 11h47
